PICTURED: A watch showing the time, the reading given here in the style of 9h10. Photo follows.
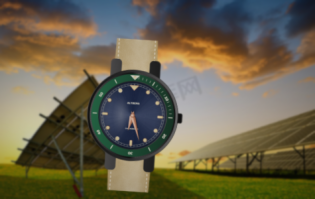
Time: 6h27
